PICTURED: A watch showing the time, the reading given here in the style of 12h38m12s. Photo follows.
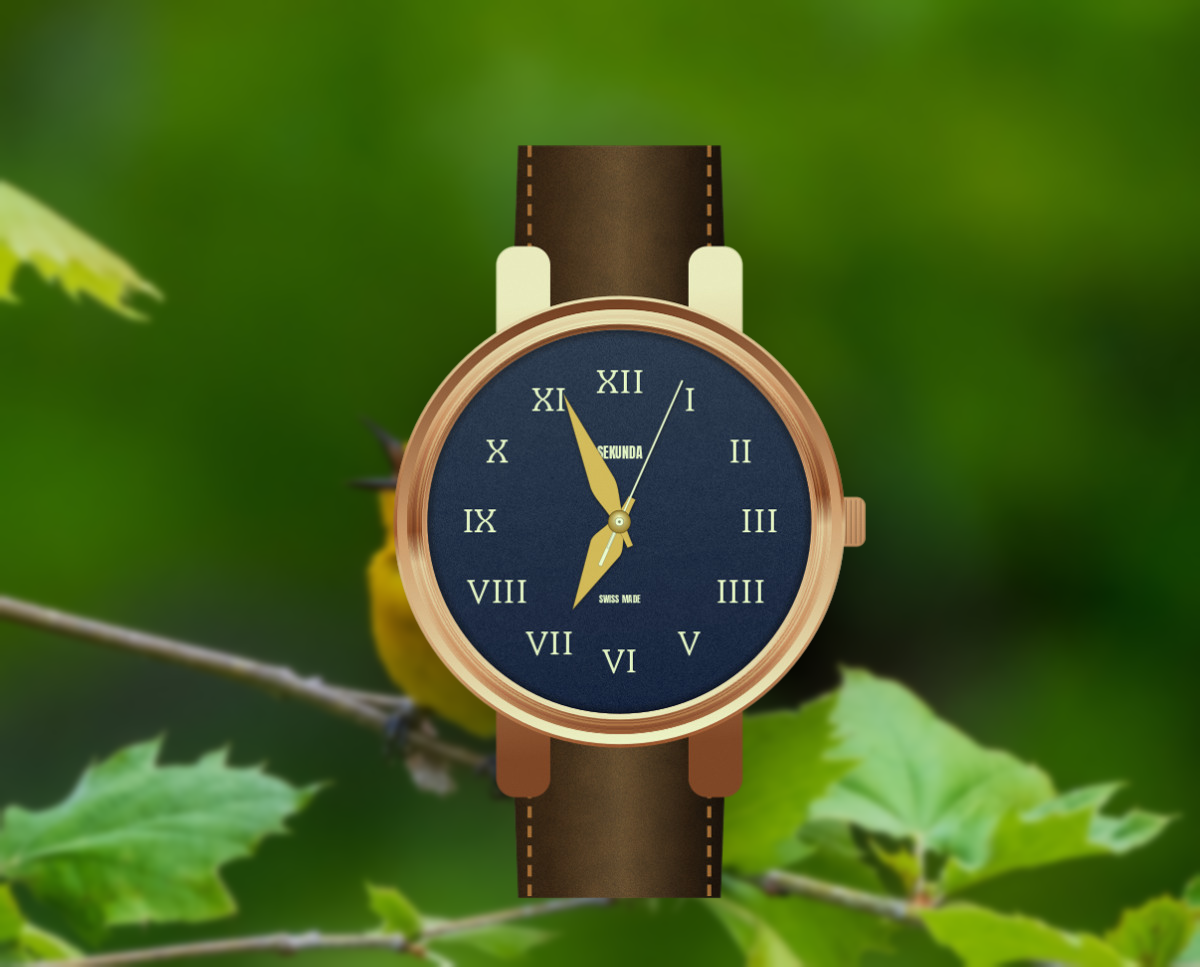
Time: 6h56m04s
